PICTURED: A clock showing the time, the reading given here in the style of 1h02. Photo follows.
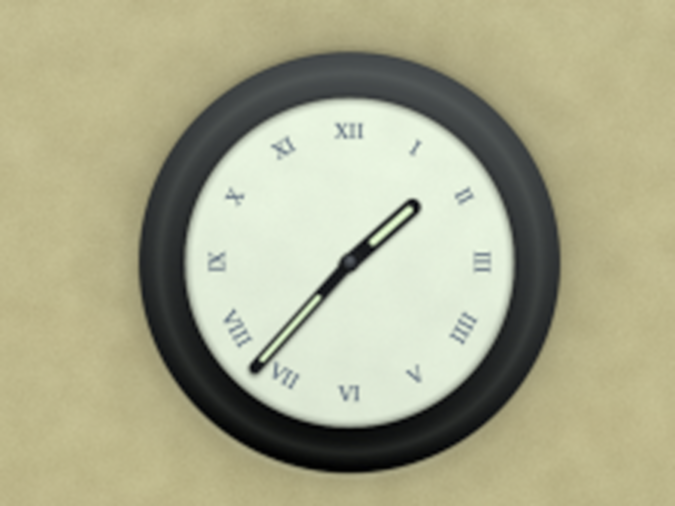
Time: 1h37
